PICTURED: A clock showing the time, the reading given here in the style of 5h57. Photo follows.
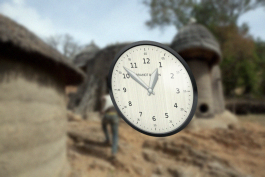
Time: 12h52
